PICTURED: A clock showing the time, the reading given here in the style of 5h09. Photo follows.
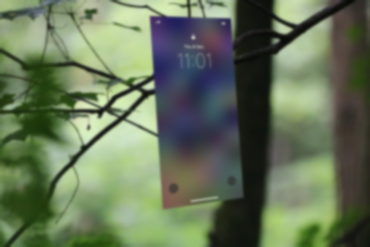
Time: 11h01
